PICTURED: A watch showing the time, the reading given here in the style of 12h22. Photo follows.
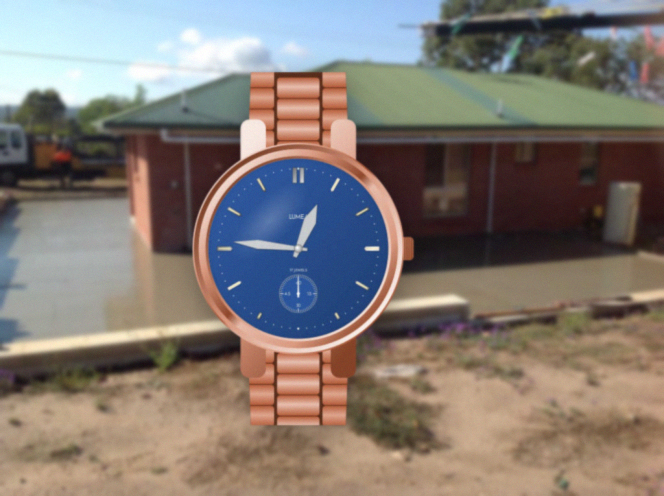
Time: 12h46
